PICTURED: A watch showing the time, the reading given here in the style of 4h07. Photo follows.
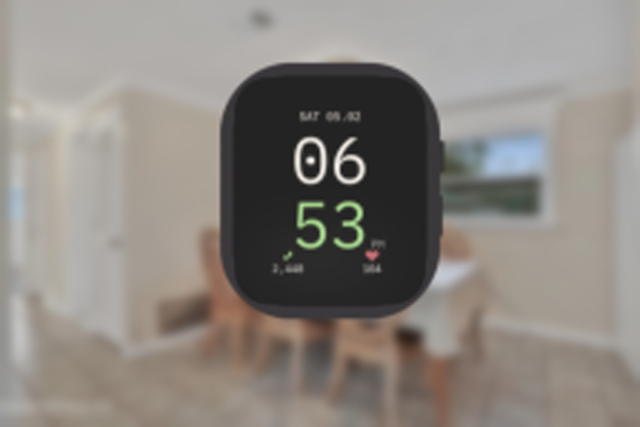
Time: 6h53
